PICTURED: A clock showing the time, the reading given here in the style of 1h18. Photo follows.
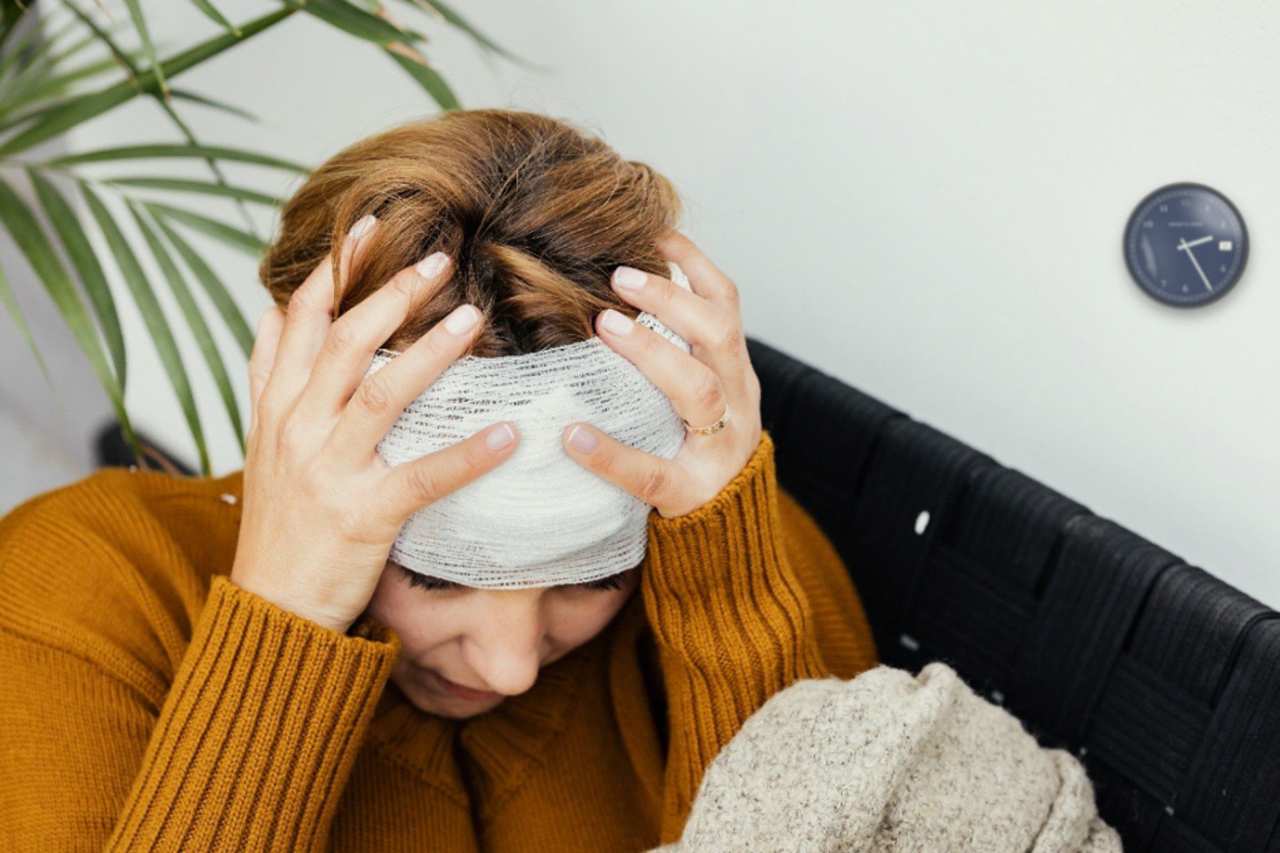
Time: 2h25
